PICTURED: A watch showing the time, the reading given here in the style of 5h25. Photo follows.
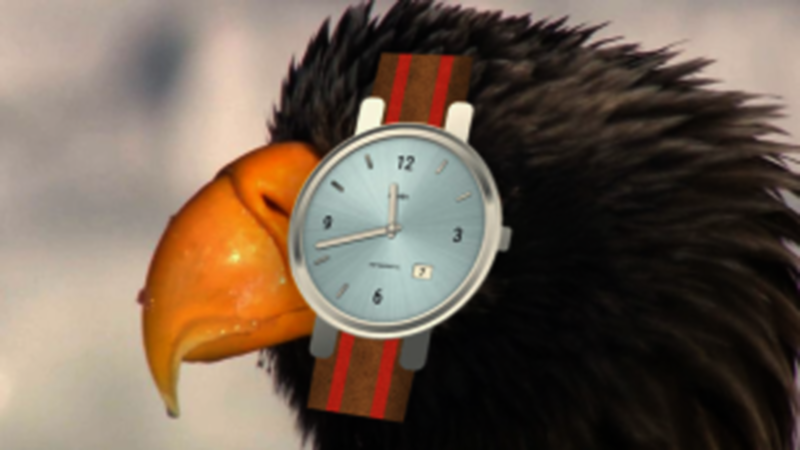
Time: 11h42
